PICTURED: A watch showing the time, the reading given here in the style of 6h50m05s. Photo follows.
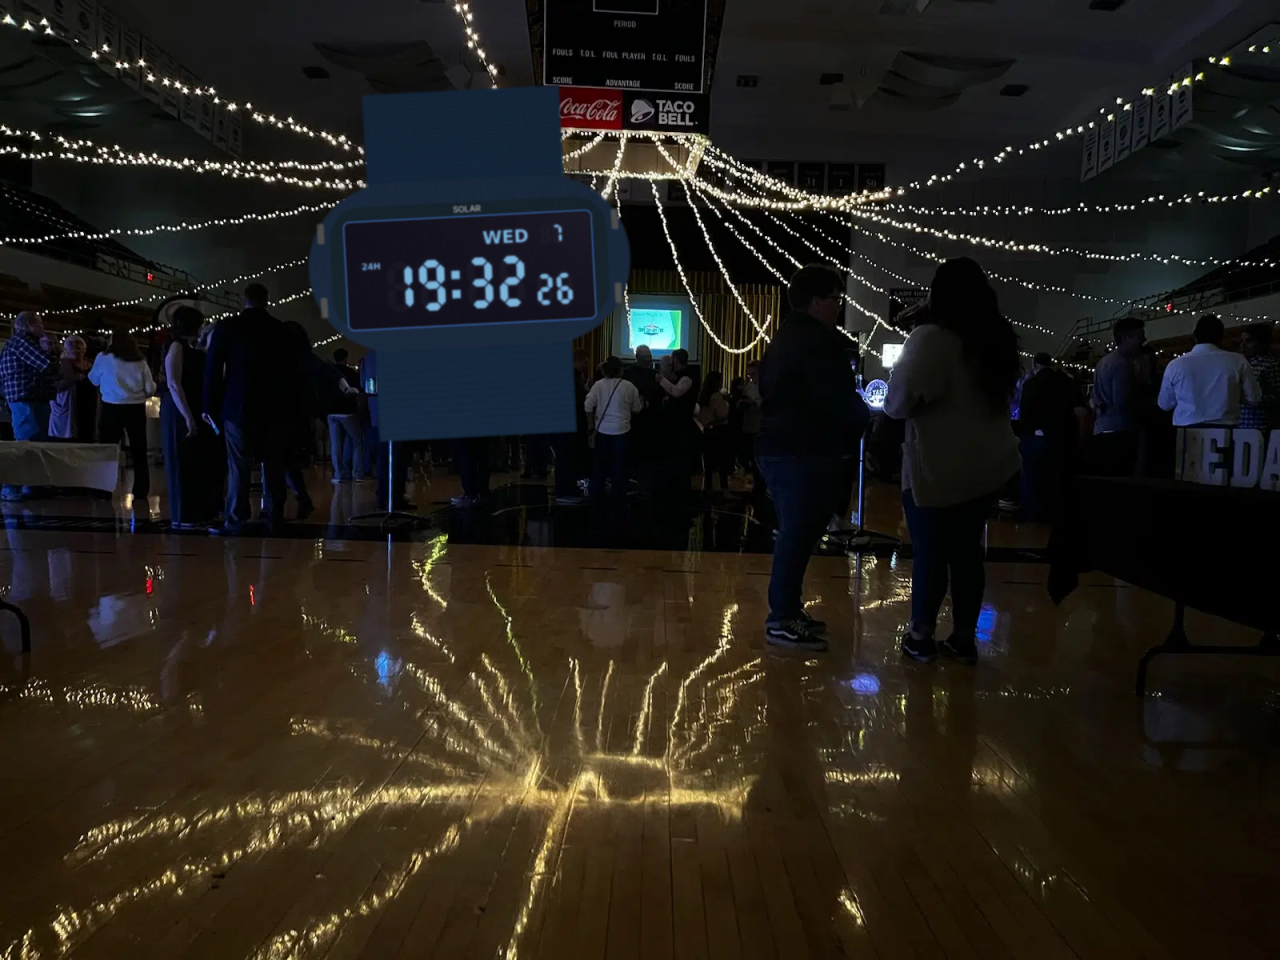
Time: 19h32m26s
